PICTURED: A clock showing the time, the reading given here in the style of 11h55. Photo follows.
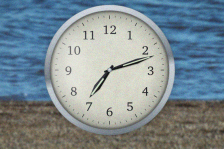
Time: 7h12
